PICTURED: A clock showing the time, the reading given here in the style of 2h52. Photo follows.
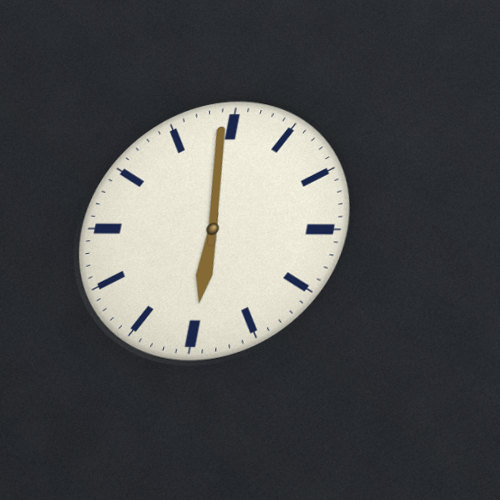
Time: 5h59
